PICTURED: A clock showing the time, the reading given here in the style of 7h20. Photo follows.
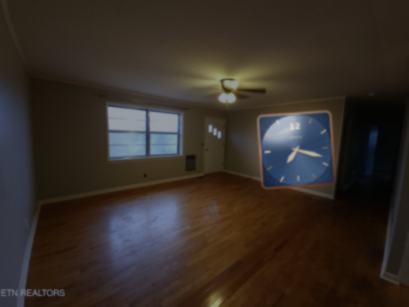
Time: 7h18
